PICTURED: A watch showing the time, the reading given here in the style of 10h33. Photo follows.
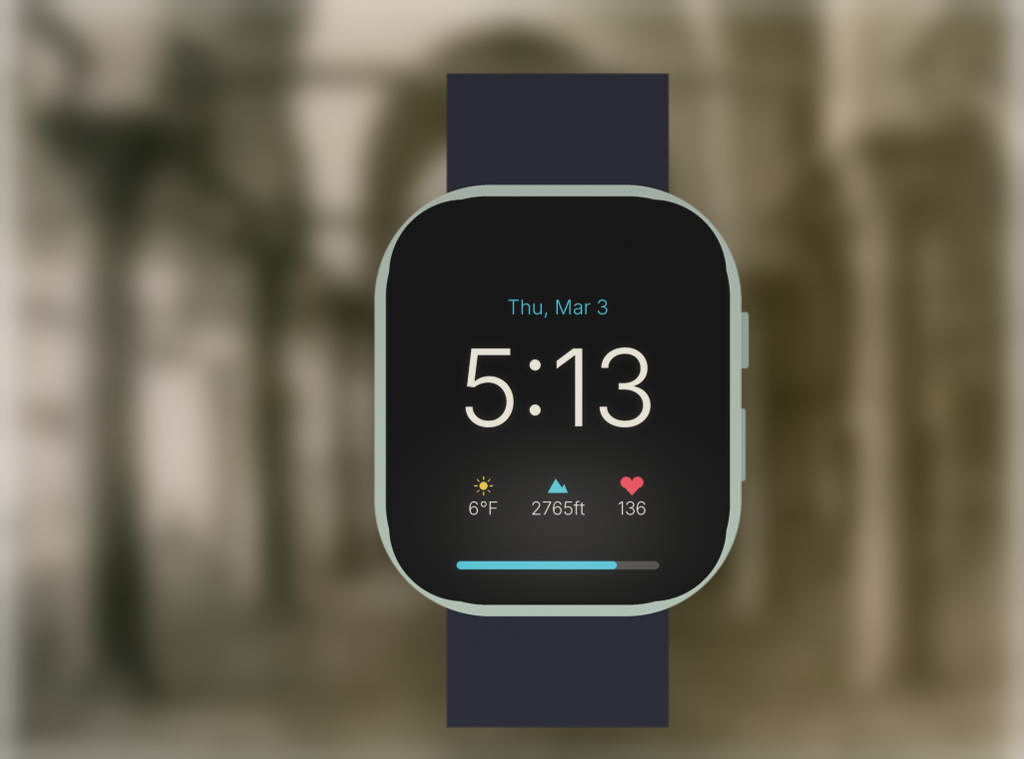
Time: 5h13
